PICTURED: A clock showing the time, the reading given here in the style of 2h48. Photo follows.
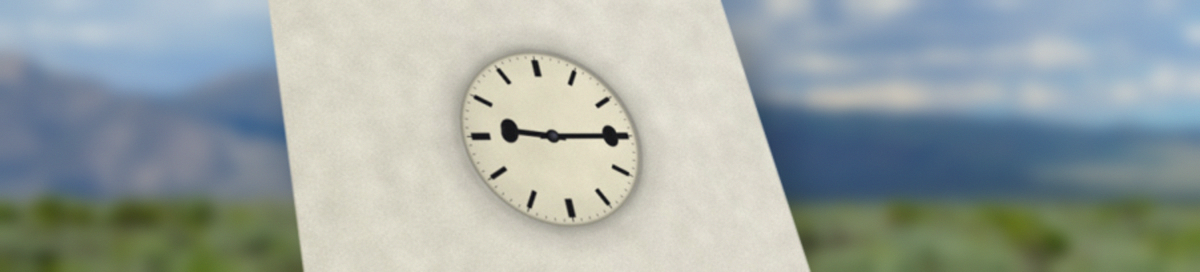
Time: 9h15
